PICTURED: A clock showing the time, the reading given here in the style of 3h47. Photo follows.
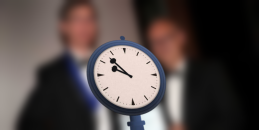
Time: 9h53
